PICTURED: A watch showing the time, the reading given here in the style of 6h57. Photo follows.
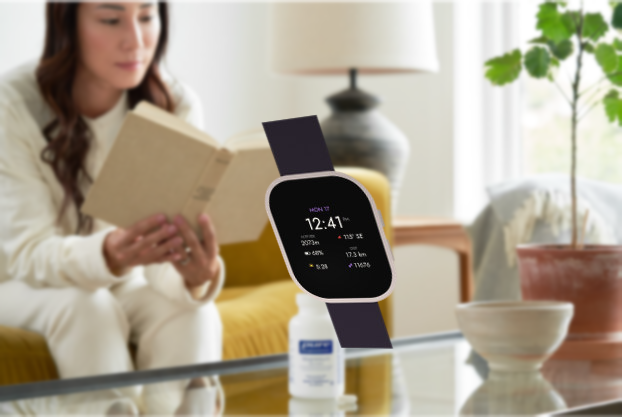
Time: 12h41
